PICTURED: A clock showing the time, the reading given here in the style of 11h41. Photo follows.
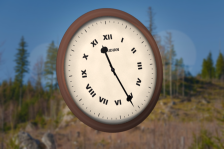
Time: 11h26
